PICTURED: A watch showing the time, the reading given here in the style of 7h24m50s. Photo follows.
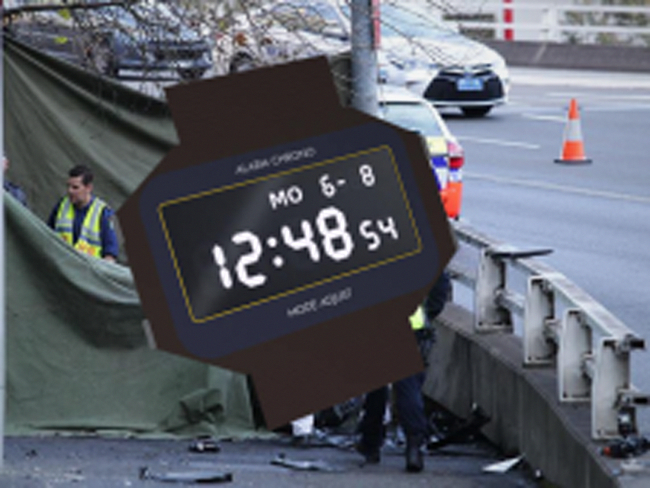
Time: 12h48m54s
